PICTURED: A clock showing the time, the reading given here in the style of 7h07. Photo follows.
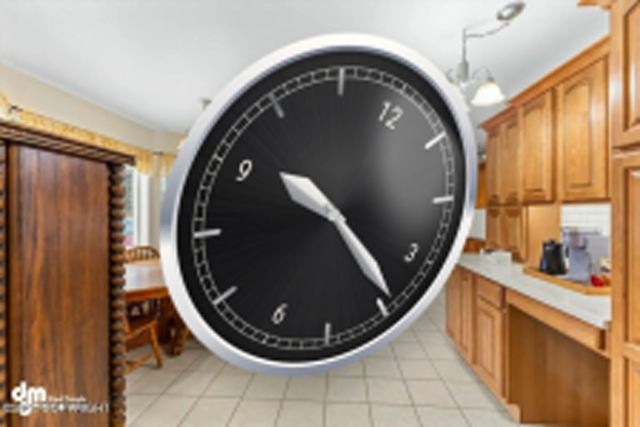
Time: 9h19
